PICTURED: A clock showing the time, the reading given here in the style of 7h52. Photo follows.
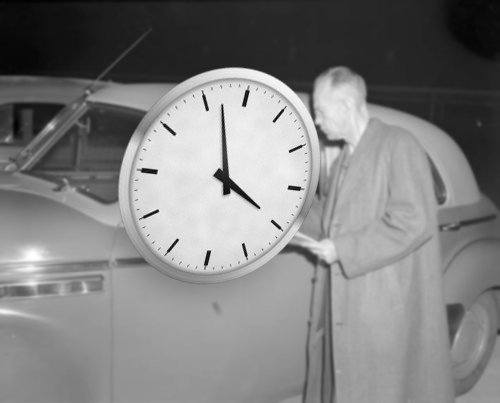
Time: 3h57
